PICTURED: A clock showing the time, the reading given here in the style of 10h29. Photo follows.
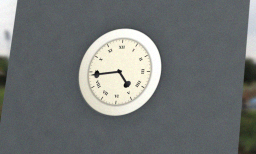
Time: 4h44
